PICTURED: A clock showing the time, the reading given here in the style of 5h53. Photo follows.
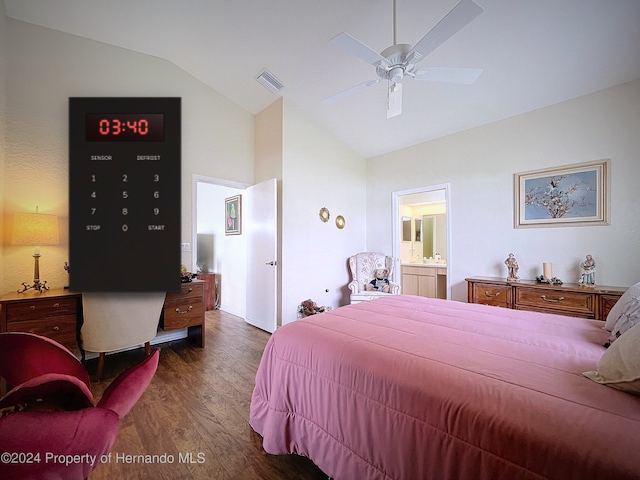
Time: 3h40
